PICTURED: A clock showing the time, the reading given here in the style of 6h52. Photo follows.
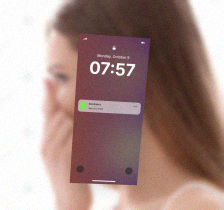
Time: 7h57
